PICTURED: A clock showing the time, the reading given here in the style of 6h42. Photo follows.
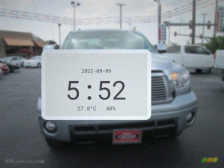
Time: 5h52
